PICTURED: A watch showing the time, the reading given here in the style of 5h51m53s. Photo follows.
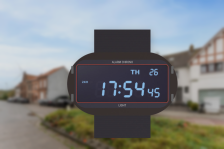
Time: 17h54m45s
